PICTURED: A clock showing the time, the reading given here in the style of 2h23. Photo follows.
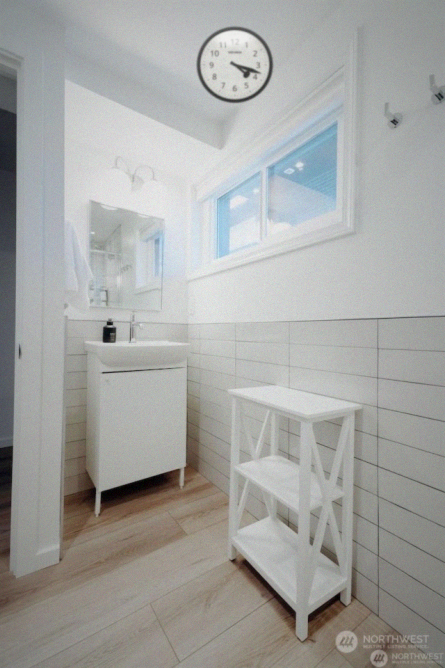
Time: 4h18
